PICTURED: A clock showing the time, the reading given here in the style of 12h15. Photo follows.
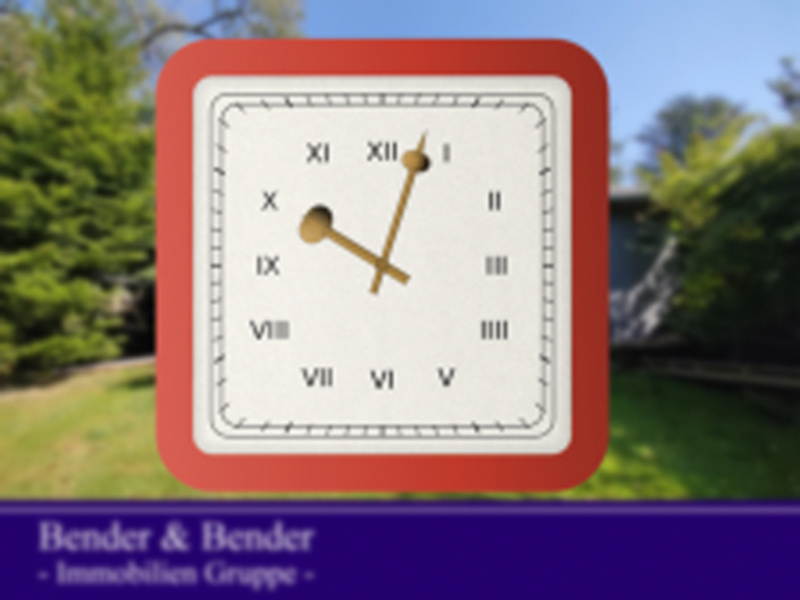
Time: 10h03
